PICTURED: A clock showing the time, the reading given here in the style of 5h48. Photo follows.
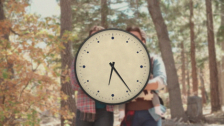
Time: 6h24
